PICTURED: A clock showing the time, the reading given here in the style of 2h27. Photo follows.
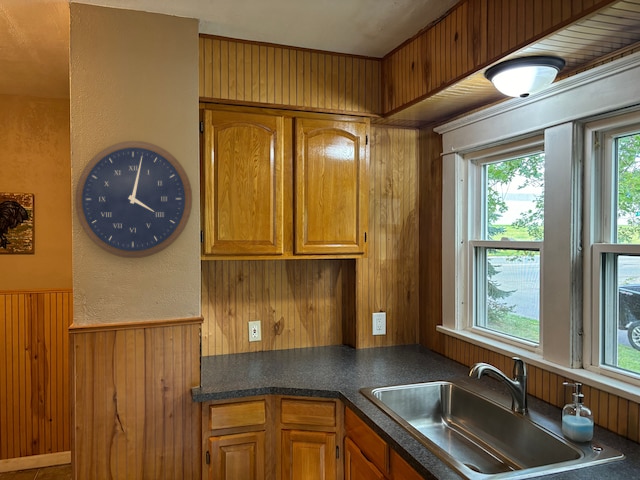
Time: 4h02
